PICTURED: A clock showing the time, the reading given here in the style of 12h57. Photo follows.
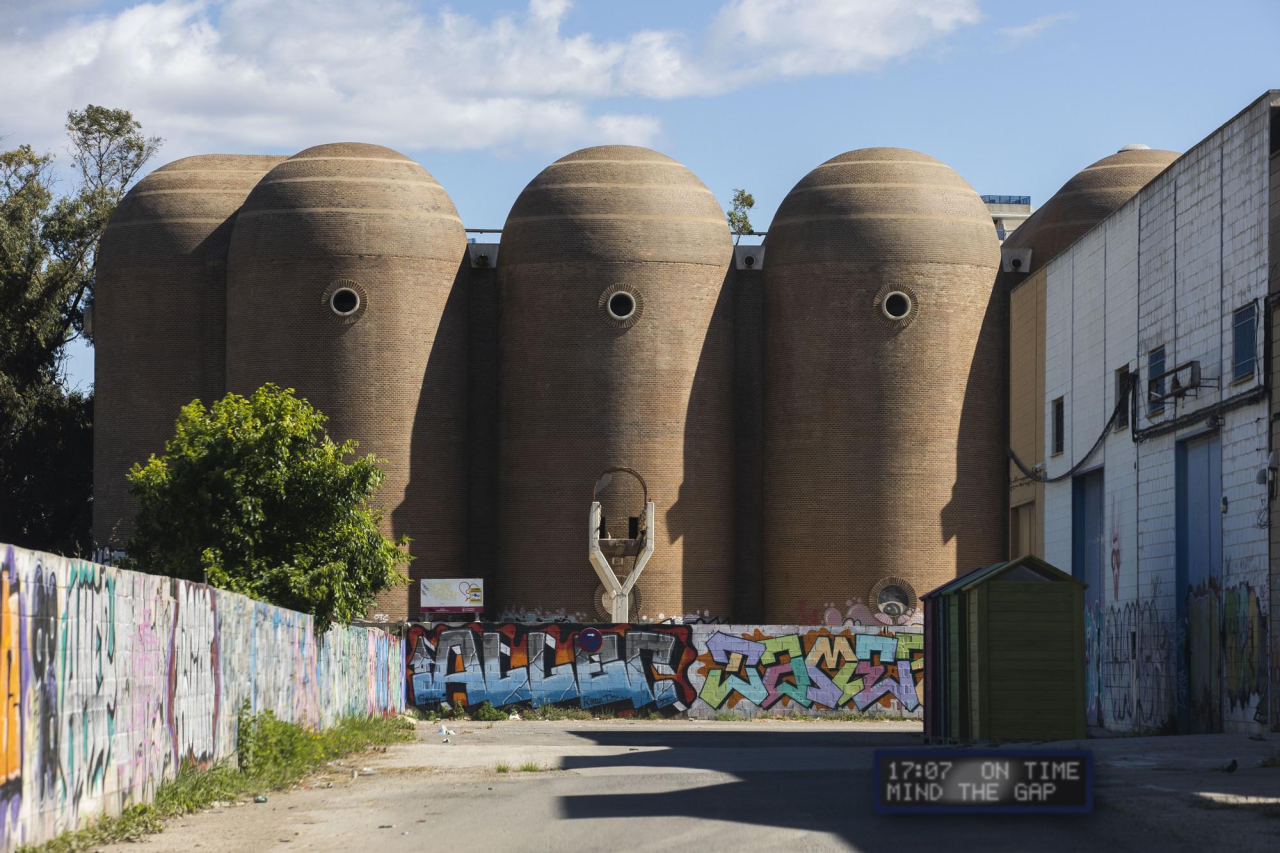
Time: 17h07
